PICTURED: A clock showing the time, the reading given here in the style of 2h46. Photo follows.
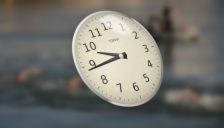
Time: 9h44
